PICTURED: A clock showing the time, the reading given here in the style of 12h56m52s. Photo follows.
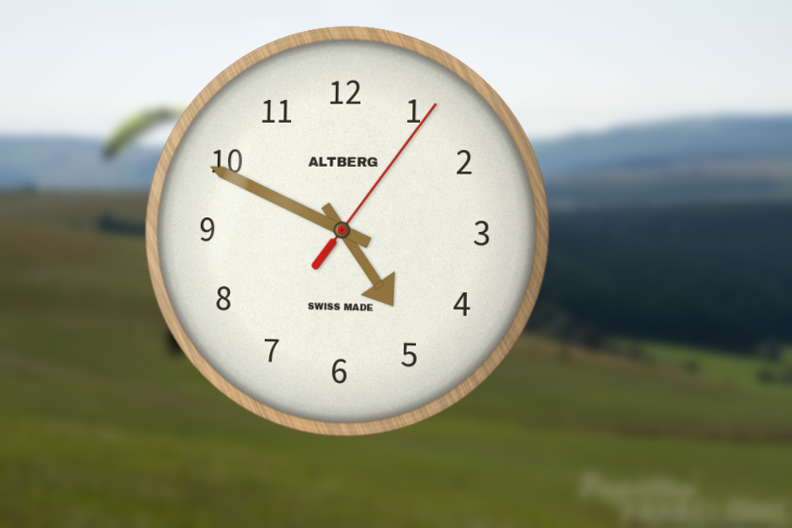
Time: 4h49m06s
